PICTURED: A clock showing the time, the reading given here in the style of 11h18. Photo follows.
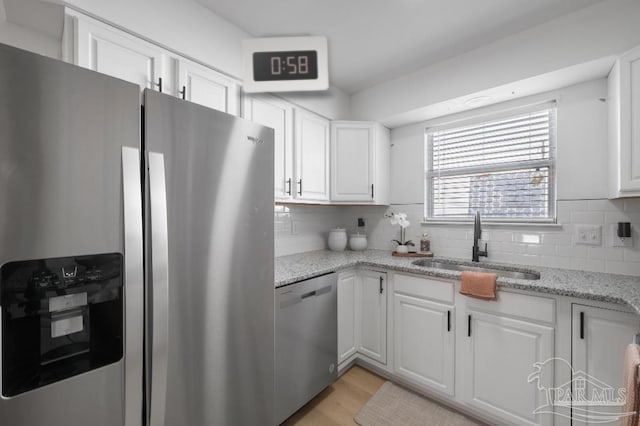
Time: 0h58
